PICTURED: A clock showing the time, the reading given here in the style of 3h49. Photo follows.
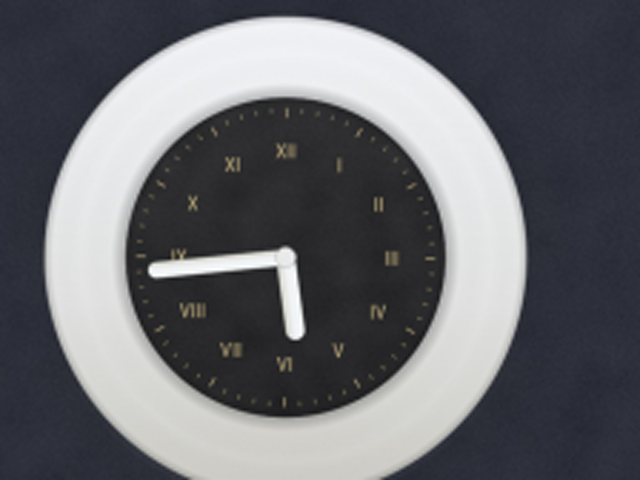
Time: 5h44
